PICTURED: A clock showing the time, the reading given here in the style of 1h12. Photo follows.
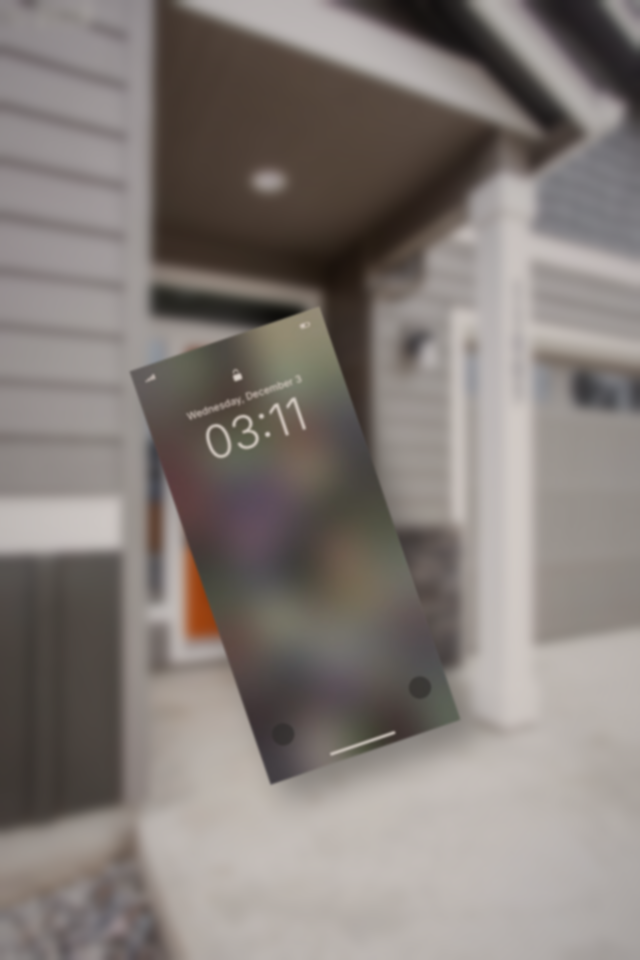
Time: 3h11
